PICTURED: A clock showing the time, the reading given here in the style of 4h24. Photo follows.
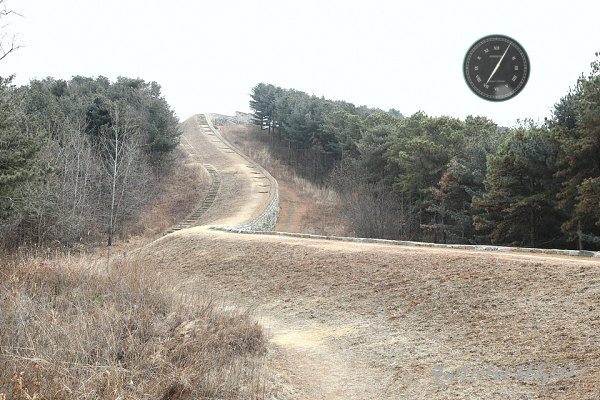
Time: 7h05
